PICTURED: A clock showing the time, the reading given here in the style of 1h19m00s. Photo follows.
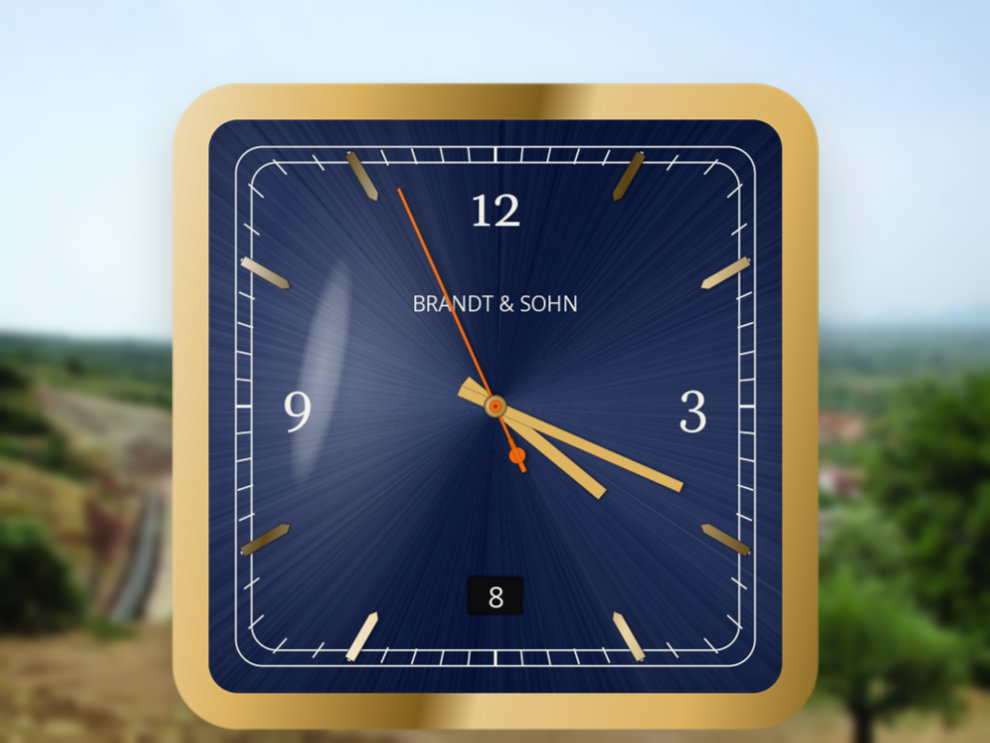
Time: 4h18m56s
